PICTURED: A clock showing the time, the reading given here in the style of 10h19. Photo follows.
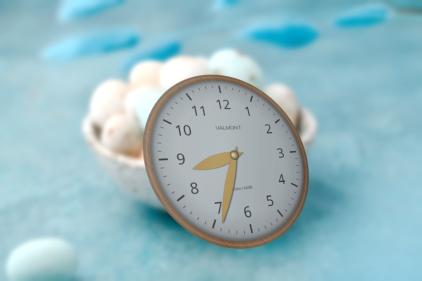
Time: 8h34
